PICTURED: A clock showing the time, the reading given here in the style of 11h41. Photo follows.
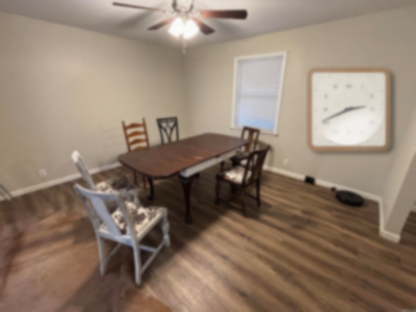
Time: 2h41
